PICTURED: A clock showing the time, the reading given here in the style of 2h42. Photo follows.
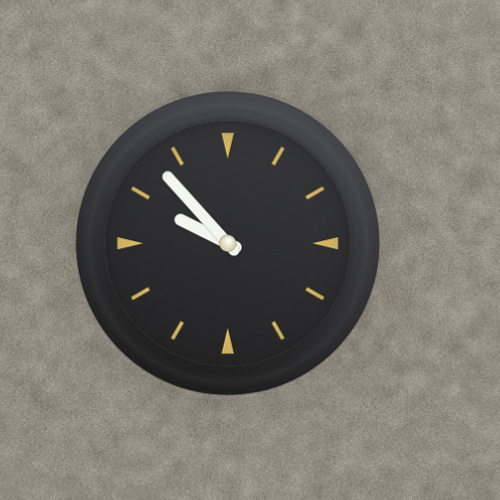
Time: 9h53
